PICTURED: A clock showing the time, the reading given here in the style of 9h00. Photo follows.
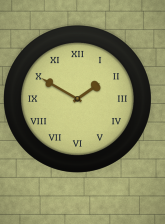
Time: 1h50
